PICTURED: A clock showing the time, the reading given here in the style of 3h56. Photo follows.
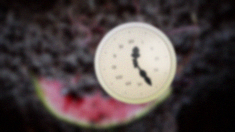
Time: 12h26
